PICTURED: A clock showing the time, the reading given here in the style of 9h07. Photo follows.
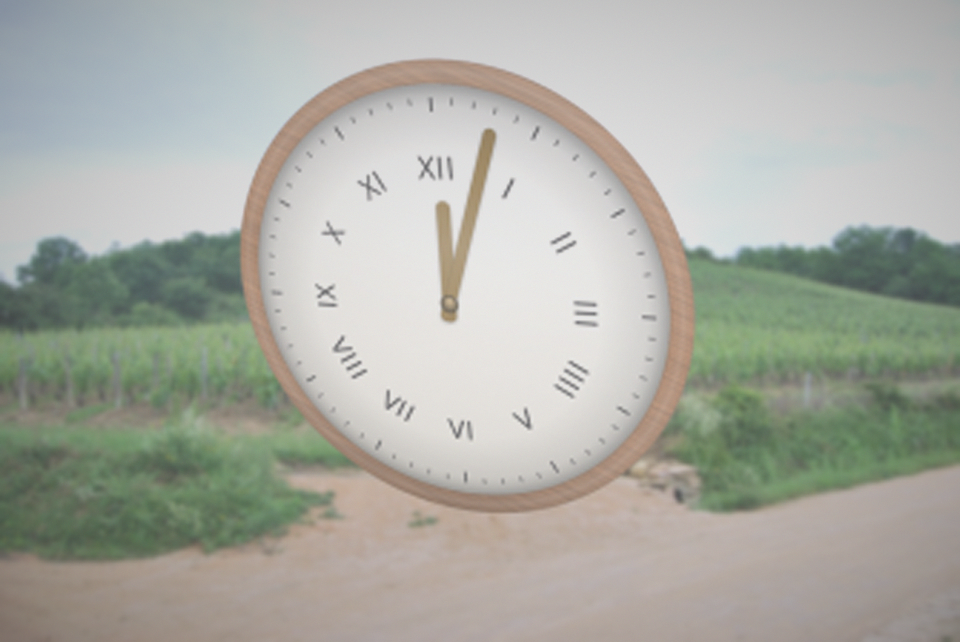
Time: 12h03
